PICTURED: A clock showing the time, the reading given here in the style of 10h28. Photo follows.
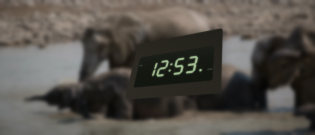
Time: 12h53
